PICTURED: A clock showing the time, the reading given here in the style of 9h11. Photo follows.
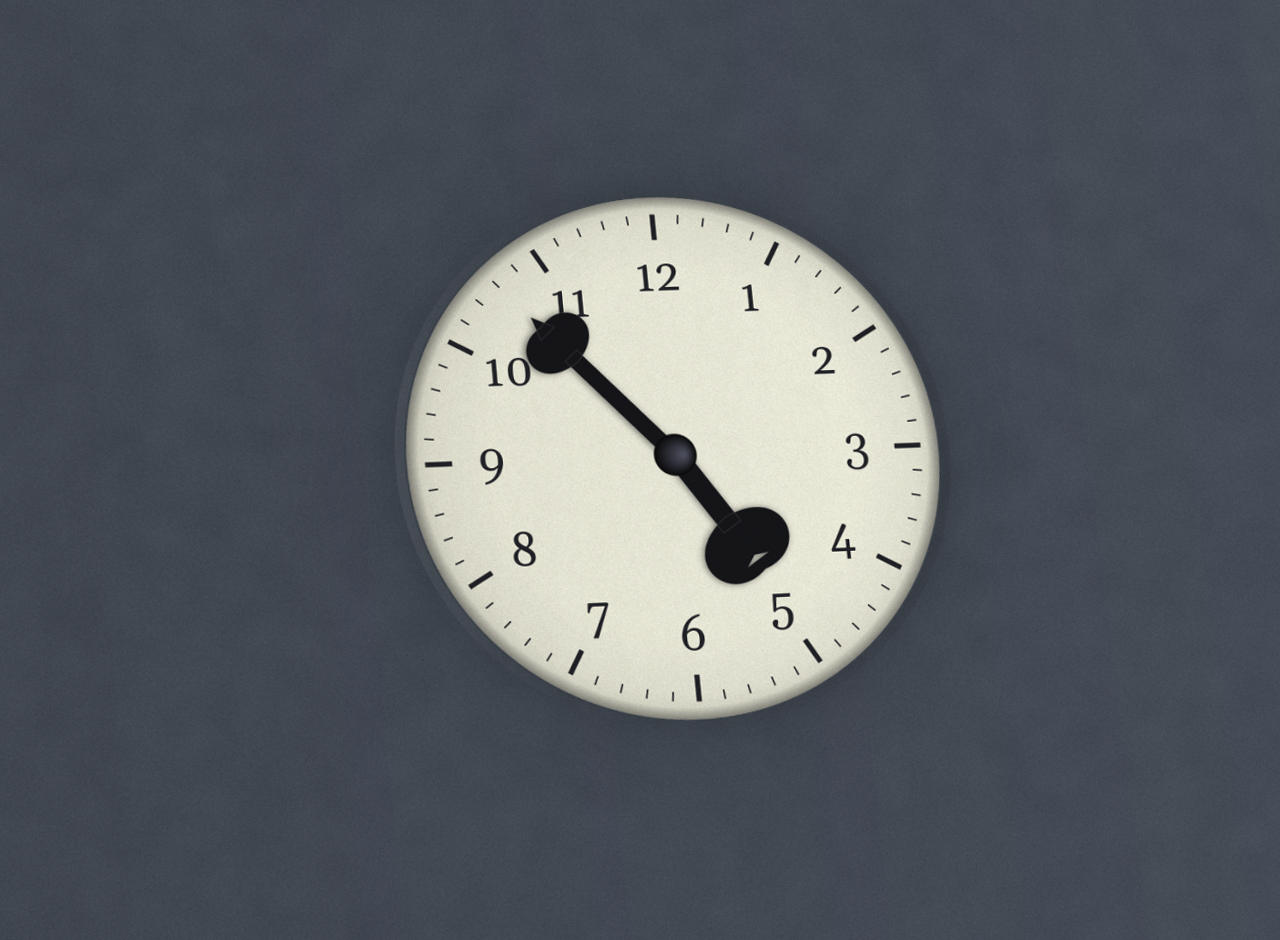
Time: 4h53
